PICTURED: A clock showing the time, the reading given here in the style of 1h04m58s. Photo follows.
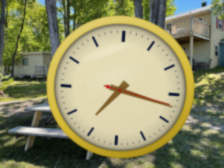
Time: 7h17m17s
